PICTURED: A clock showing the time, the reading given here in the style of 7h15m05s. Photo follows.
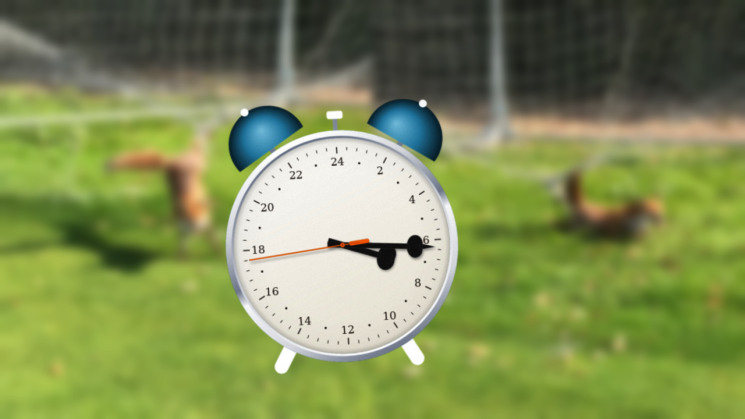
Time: 7h15m44s
